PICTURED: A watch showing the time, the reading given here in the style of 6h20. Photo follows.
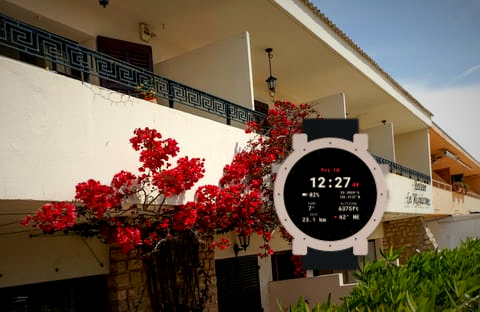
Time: 12h27
